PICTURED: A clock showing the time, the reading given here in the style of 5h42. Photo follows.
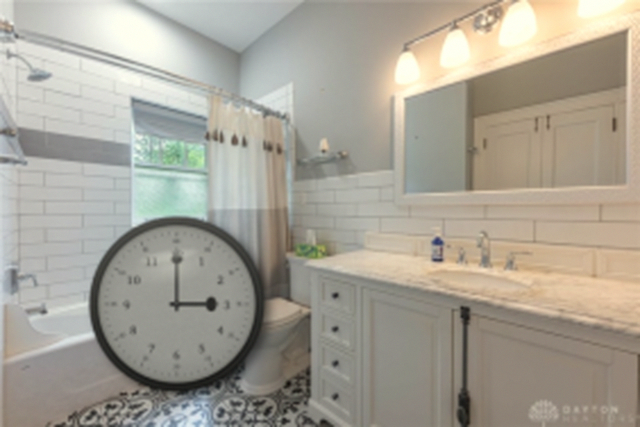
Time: 3h00
